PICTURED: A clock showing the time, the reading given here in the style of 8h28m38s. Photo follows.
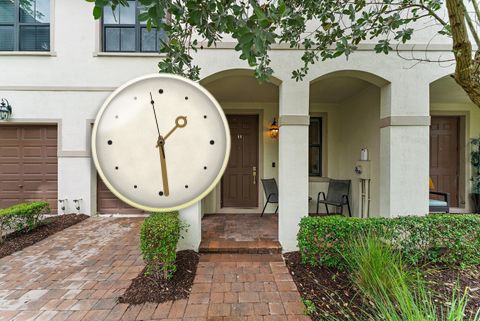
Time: 1h28m58s
